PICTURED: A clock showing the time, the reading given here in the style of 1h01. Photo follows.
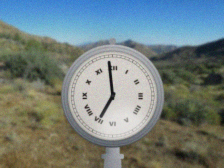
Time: 6h59
